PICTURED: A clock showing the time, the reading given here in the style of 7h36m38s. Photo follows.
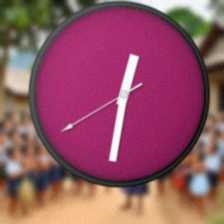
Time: 12h31m40s
